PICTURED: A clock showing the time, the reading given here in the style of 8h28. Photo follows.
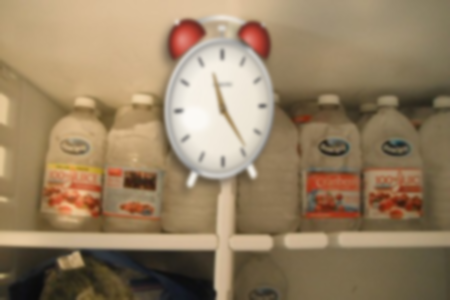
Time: 11h24
